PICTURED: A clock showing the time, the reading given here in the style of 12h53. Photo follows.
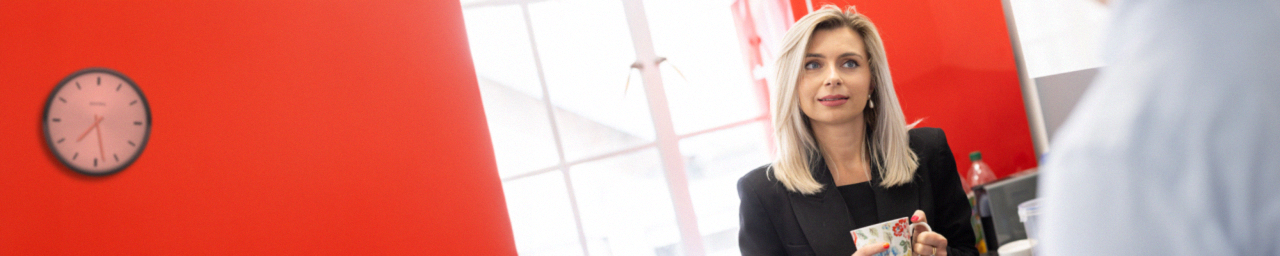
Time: 7h28
